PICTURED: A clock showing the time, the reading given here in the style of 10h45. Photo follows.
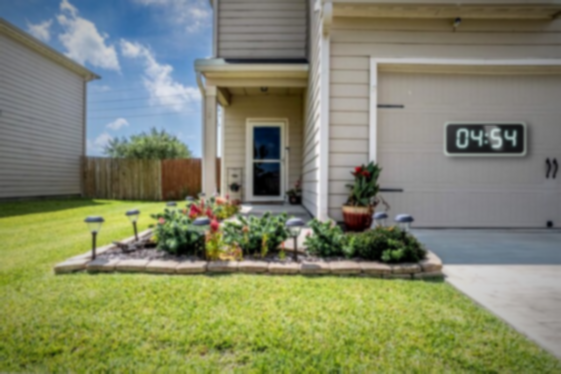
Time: 4h54
